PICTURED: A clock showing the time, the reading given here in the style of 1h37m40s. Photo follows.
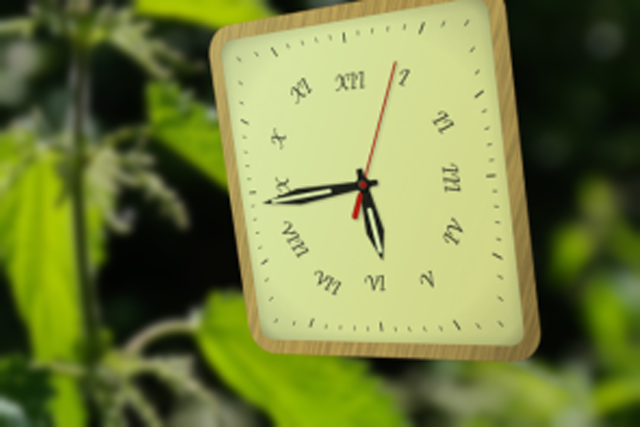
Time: 5h44m04s
